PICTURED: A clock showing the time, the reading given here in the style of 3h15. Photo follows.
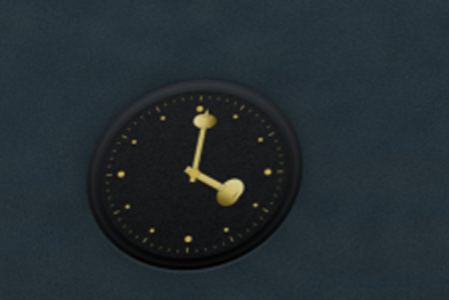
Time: 4h01
